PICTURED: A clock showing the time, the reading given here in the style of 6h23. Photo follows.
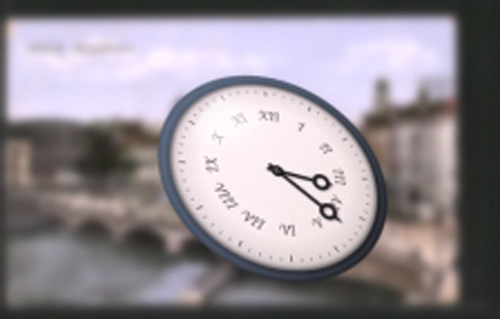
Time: 3h22
